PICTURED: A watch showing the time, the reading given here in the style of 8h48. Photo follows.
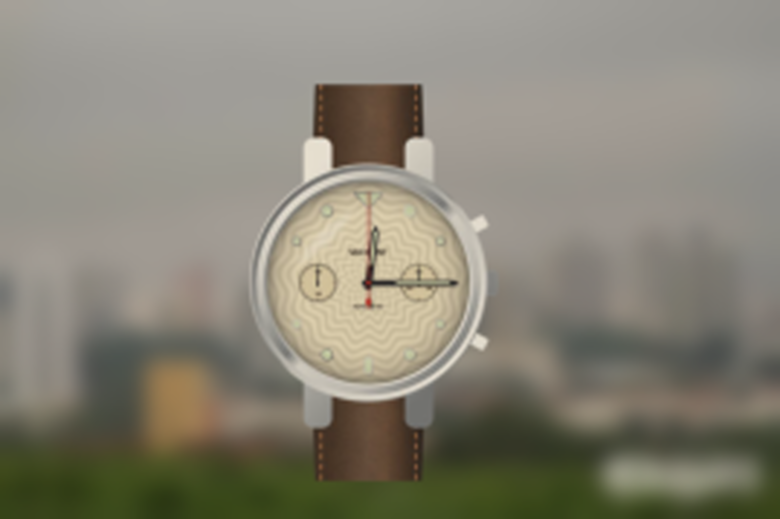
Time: 12h15
